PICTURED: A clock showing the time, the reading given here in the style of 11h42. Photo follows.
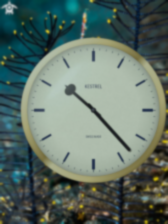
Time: 10h23
